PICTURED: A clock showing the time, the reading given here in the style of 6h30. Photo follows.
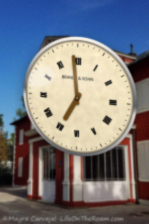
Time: 6h59
